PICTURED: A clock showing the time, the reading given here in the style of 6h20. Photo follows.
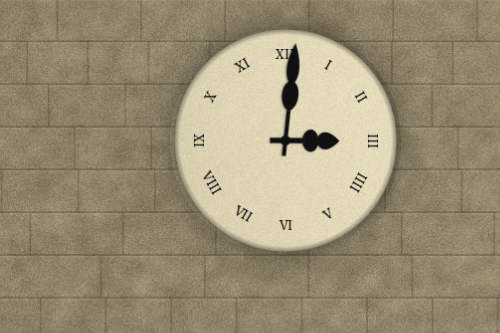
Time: 3h01
